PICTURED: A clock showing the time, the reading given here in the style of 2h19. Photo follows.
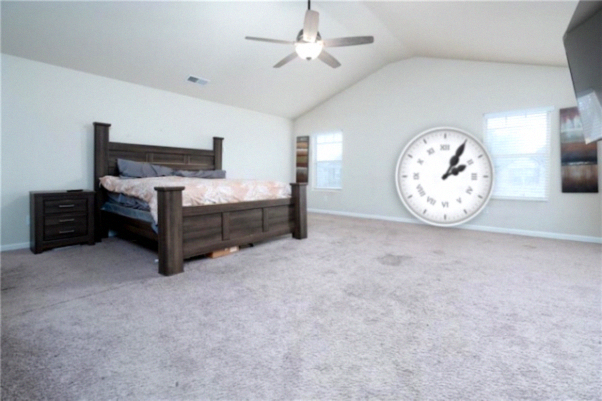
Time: 2h05
